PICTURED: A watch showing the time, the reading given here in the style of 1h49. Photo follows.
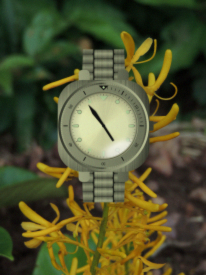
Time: 4h54
